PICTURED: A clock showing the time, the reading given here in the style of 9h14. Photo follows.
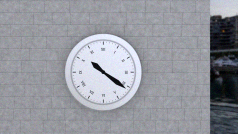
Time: 10h21
